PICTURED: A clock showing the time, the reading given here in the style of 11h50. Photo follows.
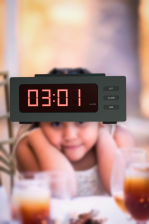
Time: 3h01
